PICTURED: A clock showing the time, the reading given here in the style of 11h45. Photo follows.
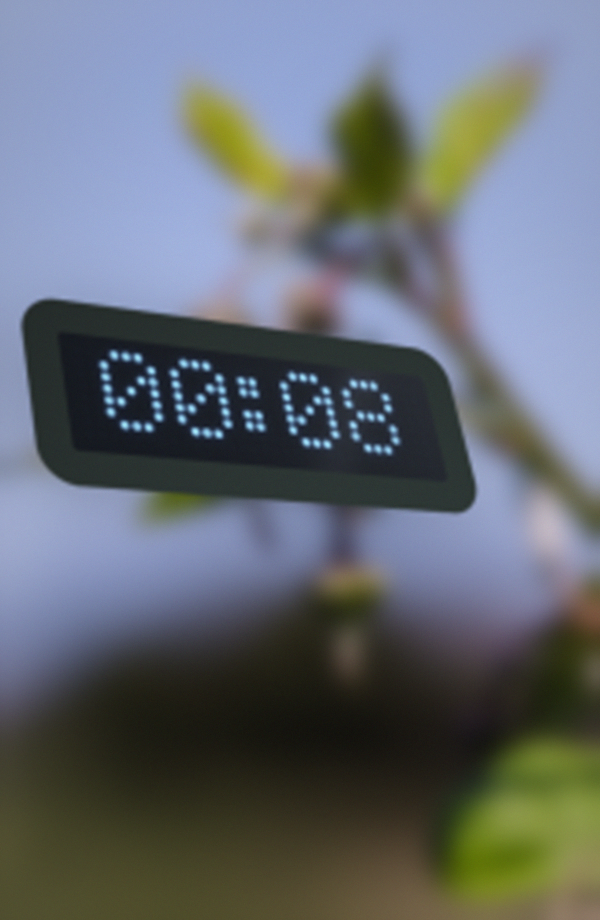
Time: 0h08
